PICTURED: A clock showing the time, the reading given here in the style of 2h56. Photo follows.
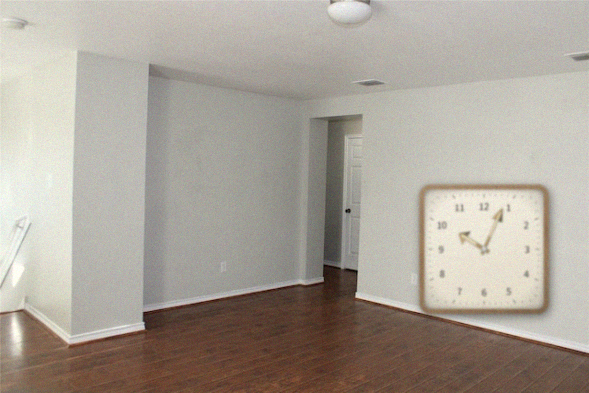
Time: 10h04
